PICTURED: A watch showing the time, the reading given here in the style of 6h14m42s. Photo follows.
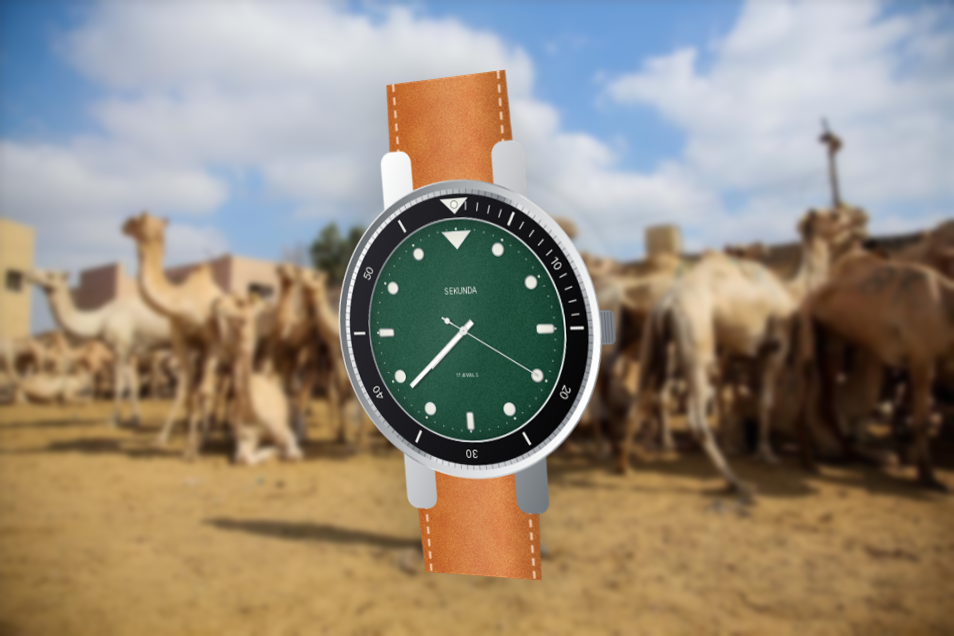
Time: 7h38m20s
